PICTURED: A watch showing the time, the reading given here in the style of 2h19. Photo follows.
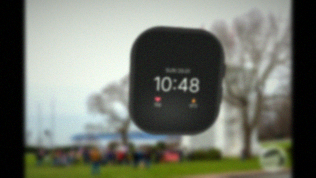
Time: 10h48
